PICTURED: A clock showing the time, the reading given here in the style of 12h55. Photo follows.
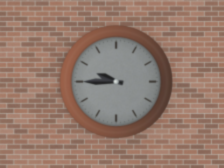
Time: 9h45
